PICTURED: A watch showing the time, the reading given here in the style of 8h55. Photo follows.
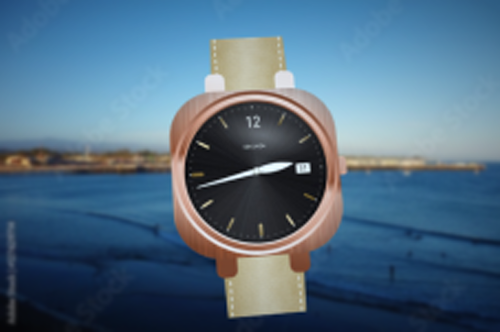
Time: 2h43
